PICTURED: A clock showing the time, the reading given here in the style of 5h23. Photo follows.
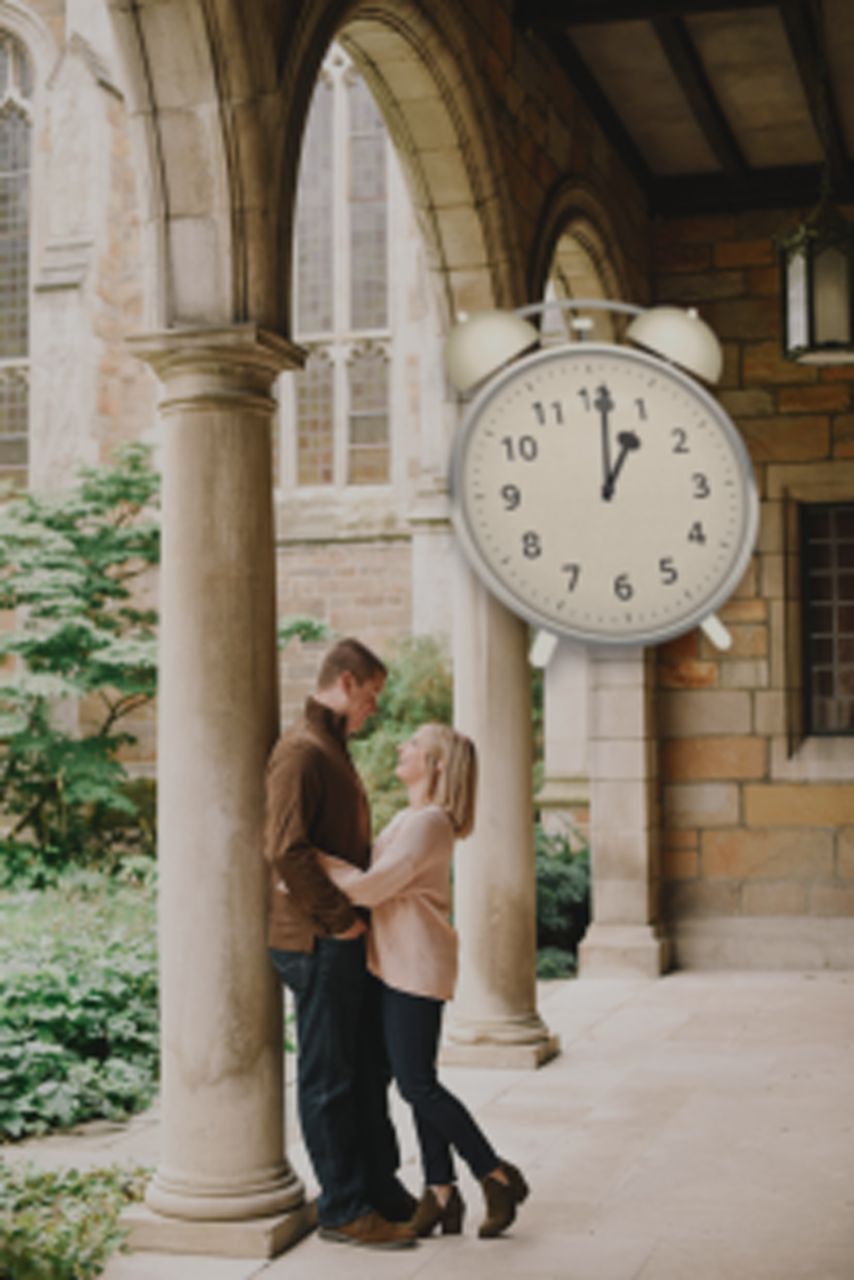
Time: 1h01
